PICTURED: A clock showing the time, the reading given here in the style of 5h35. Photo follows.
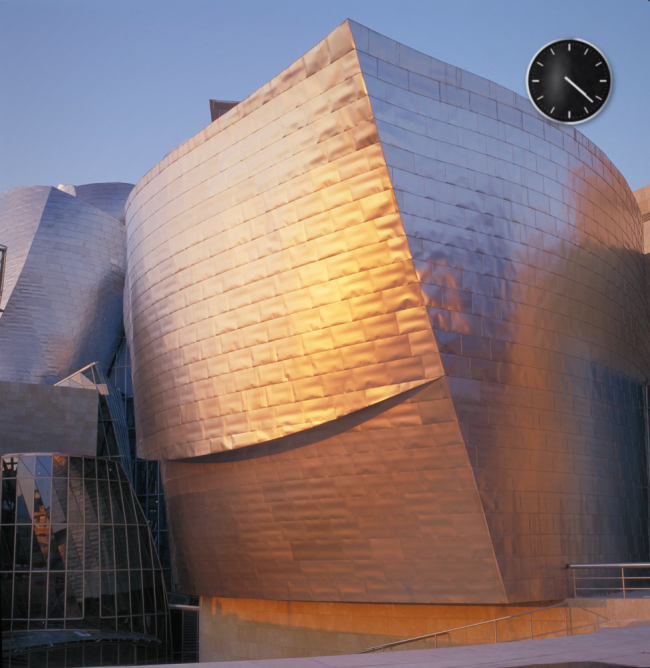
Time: 4h22
